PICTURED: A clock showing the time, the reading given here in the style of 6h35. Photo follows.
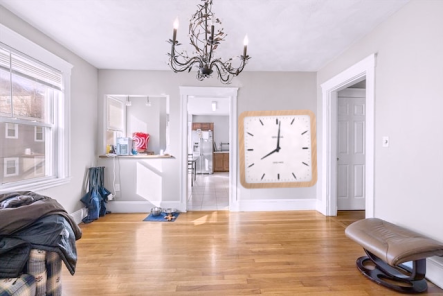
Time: 8h01
